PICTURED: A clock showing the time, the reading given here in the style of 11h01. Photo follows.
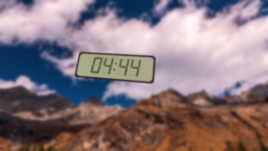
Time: 4h44
